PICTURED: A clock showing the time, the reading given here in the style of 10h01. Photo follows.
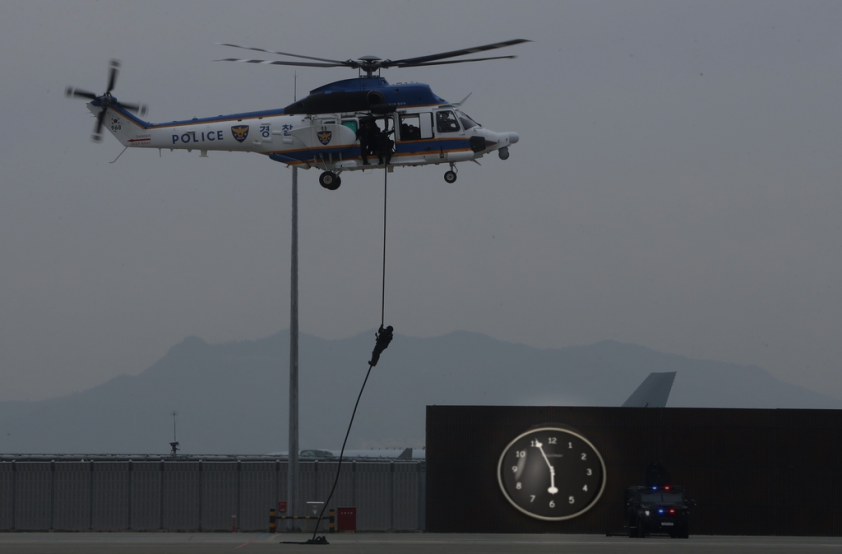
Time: 5h56
